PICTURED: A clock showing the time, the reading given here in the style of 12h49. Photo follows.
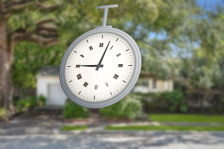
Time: 9h03
